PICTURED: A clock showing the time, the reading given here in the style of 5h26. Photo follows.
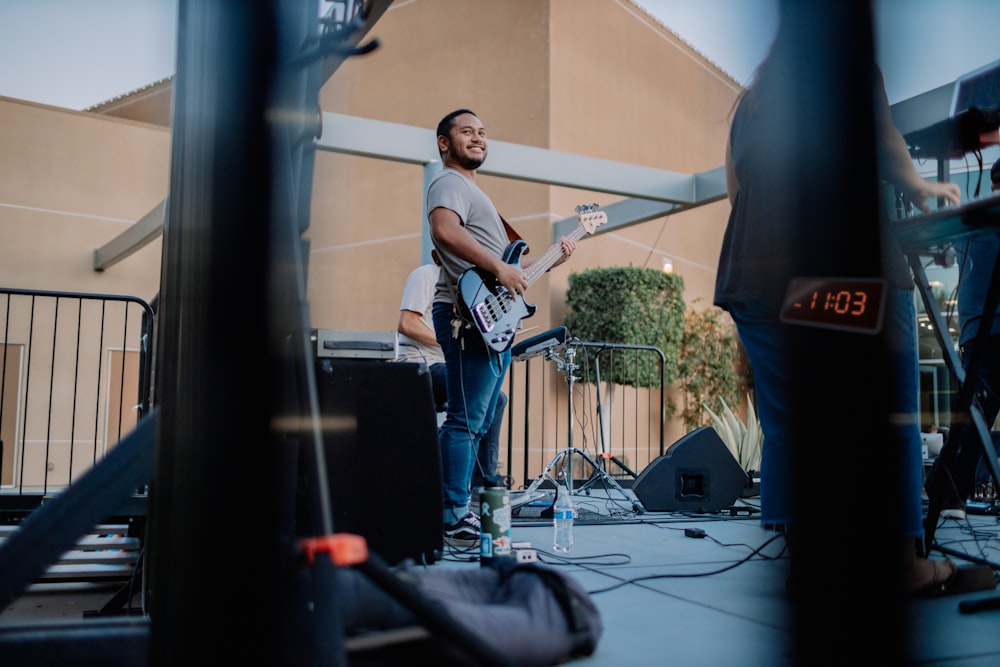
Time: 11h03
